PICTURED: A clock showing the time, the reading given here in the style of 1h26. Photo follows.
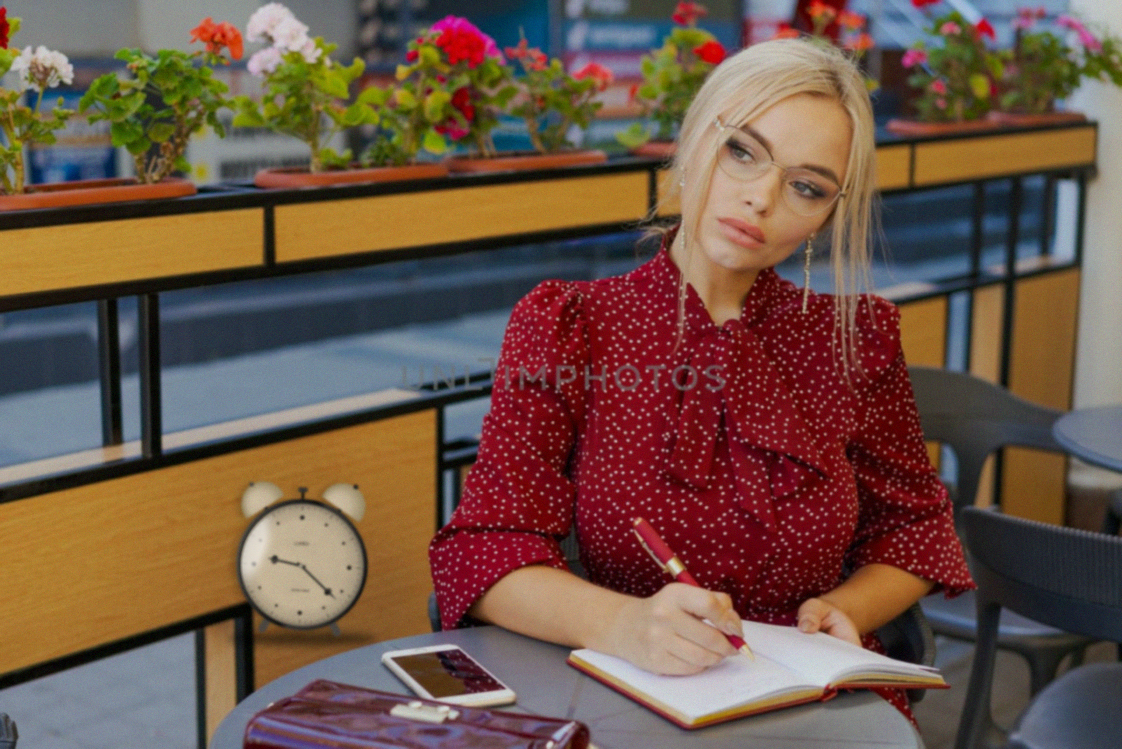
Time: 9h22
